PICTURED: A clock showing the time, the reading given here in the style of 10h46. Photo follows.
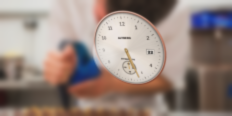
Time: 5h27
